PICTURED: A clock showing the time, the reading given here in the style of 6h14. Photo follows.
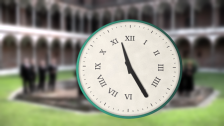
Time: 11h25
